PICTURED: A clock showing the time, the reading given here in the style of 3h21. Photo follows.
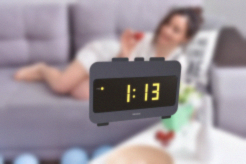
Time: 1h13
